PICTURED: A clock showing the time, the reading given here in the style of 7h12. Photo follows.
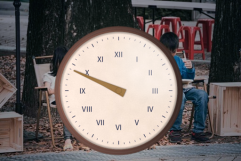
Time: 9h49
